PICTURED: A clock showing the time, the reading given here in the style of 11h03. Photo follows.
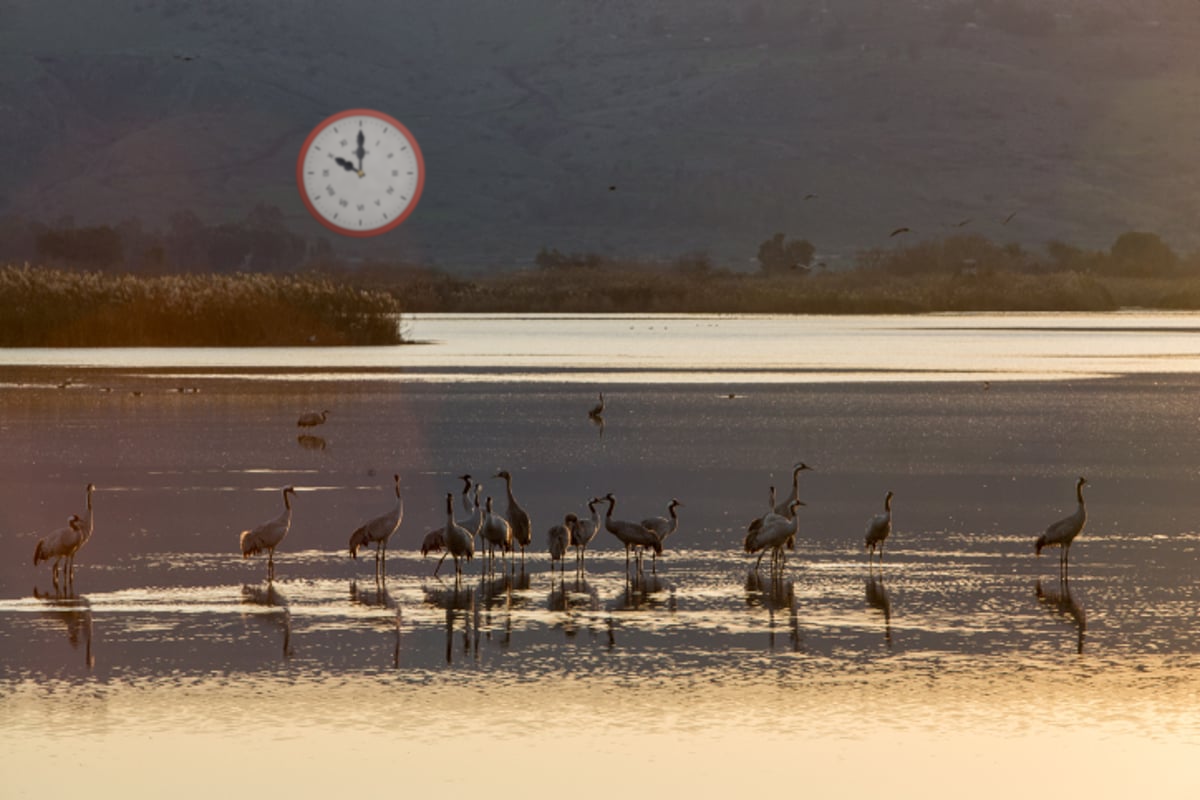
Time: 10h00
